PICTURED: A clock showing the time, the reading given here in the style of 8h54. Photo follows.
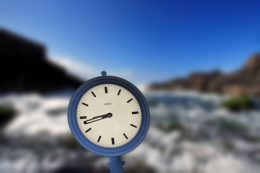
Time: 8h43
